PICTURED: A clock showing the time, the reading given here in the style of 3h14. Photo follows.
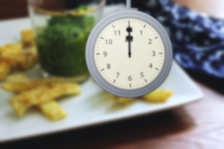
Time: 12h00
